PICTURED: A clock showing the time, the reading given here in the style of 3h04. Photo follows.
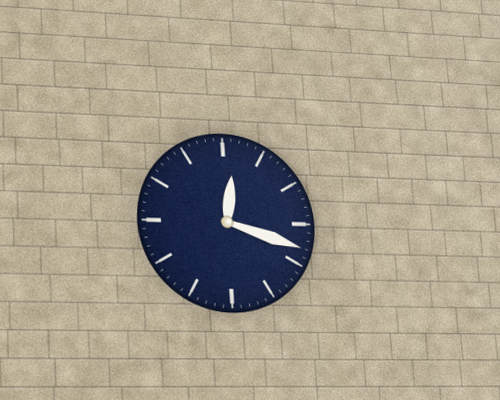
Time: 12h18
